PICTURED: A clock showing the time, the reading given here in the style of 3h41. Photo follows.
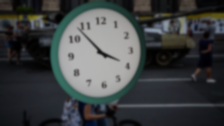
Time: 3h53
